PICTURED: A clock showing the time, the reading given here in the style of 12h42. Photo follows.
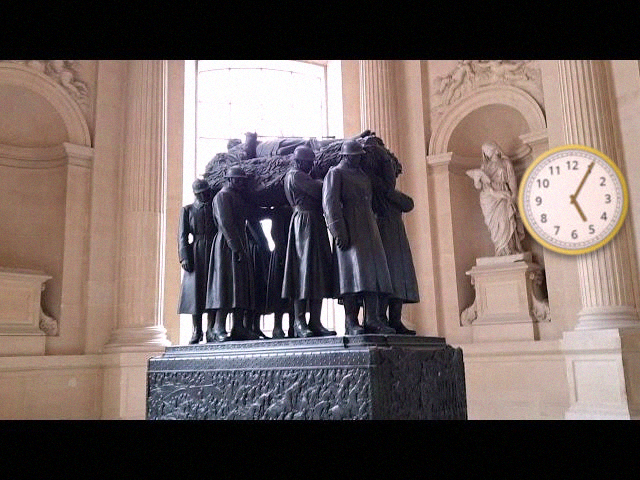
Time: 5h05
